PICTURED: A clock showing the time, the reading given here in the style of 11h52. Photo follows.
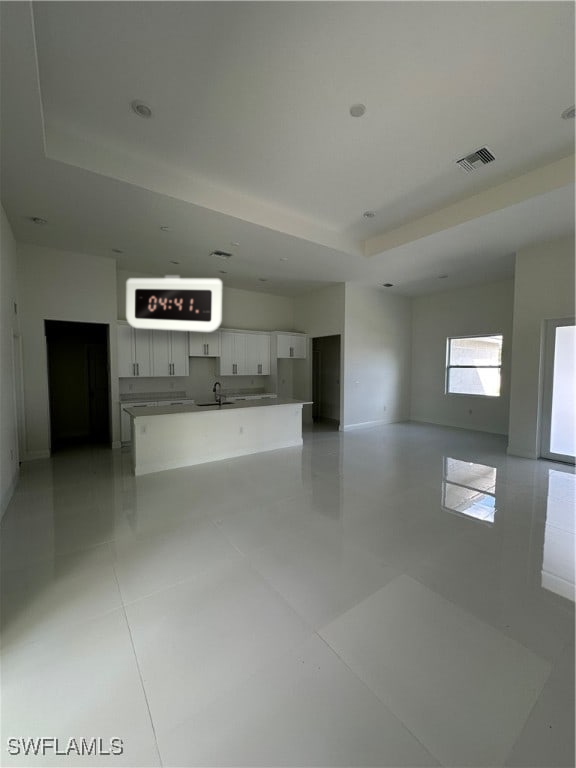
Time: 4h41
